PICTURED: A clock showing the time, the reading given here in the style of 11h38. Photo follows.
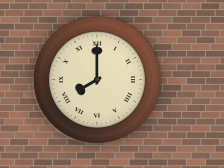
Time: 8h00
